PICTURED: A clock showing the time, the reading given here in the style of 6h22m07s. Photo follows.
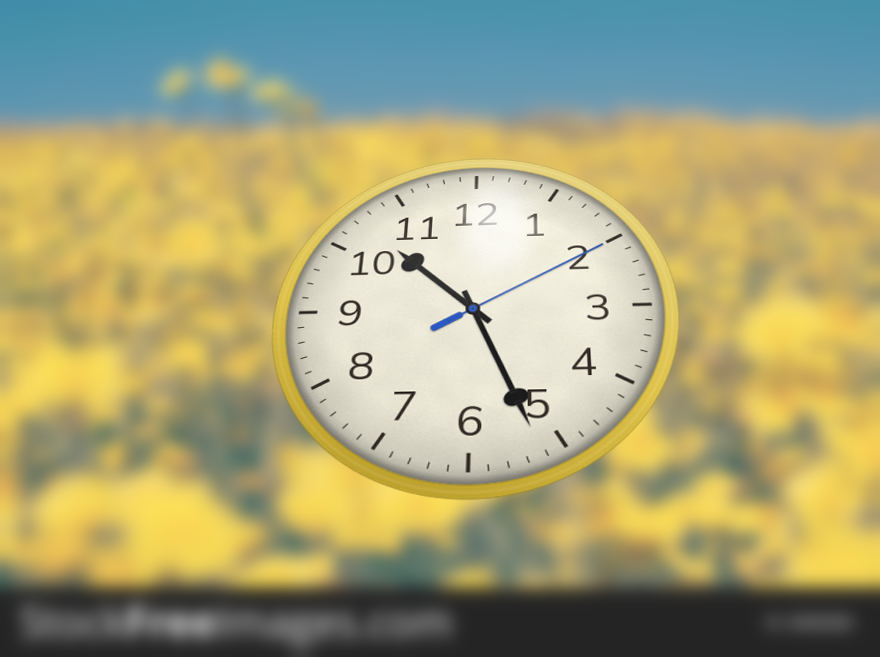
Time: 10h26m10s
